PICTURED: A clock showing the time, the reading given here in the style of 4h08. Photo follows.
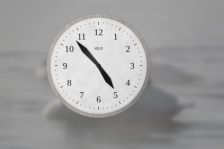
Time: 4h53
